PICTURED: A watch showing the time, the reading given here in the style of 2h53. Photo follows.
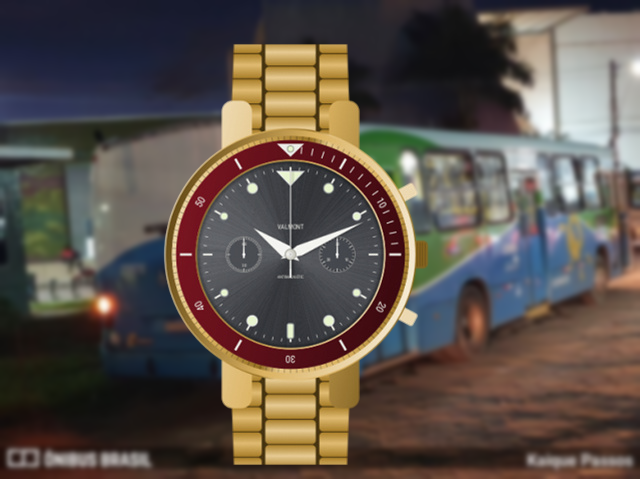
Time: 10h11
